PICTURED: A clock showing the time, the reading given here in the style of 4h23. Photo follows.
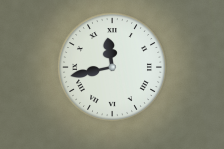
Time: 11h43
